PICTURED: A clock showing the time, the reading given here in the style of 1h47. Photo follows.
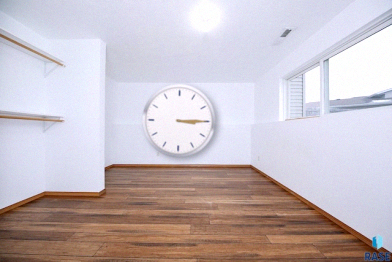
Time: 3h15
